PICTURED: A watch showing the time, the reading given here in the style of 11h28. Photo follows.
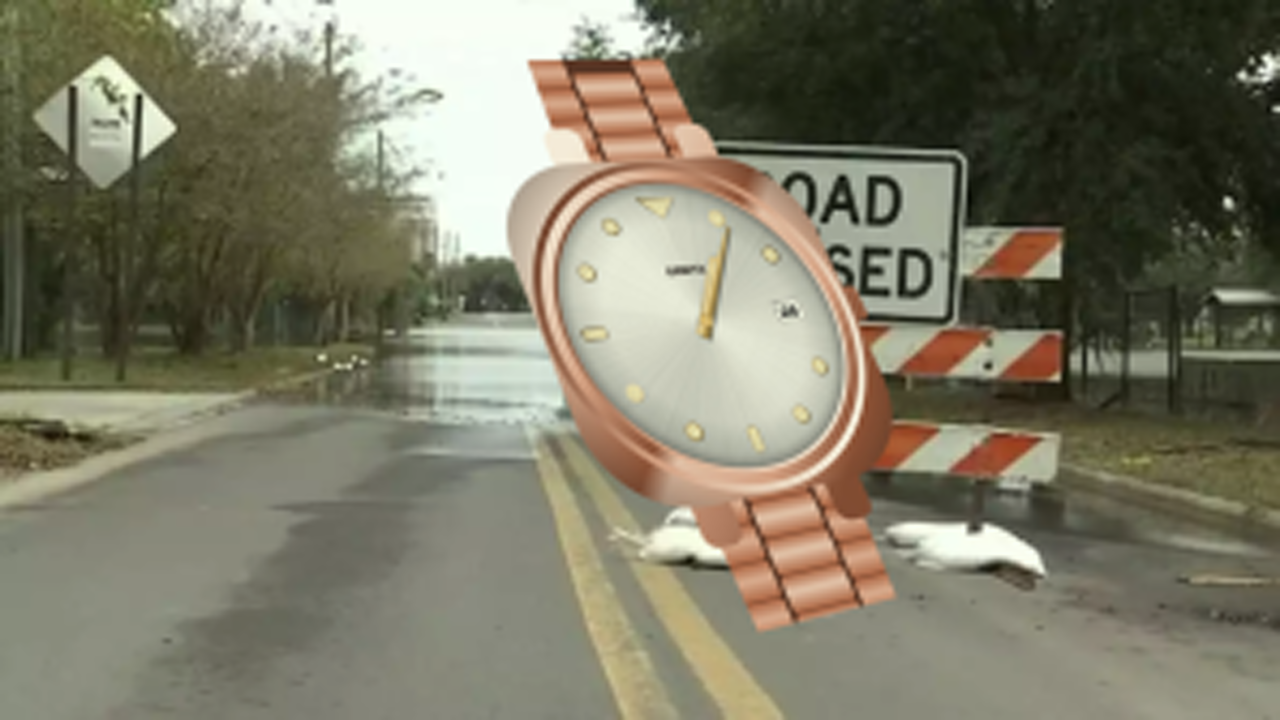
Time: 1h06
